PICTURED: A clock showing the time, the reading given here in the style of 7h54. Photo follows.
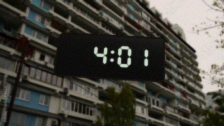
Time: 4h01
